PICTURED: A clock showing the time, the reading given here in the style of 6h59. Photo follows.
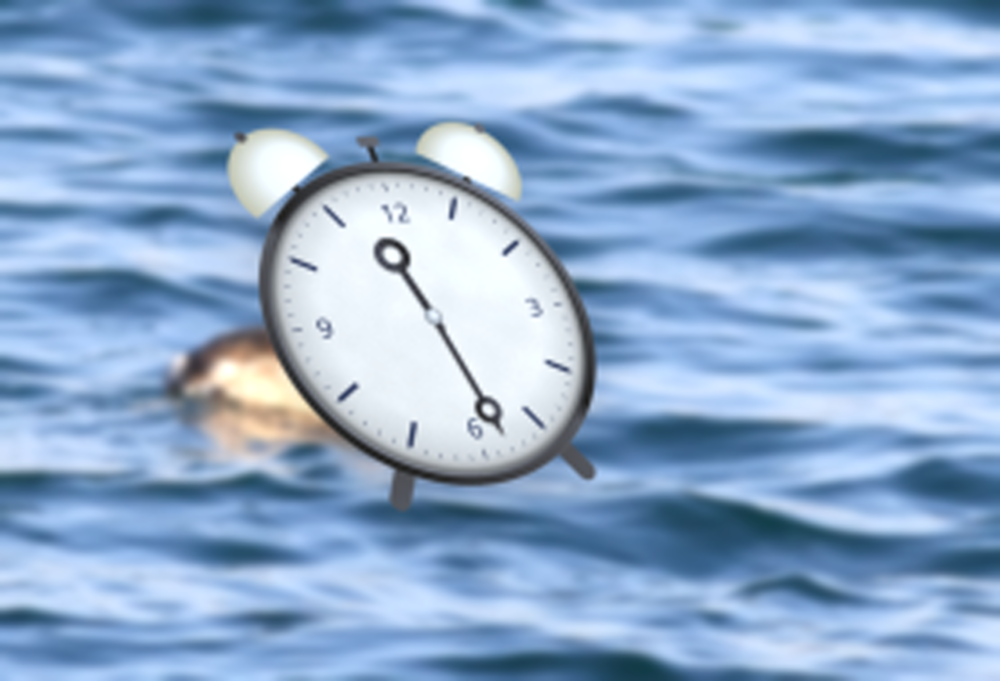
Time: 11h28
